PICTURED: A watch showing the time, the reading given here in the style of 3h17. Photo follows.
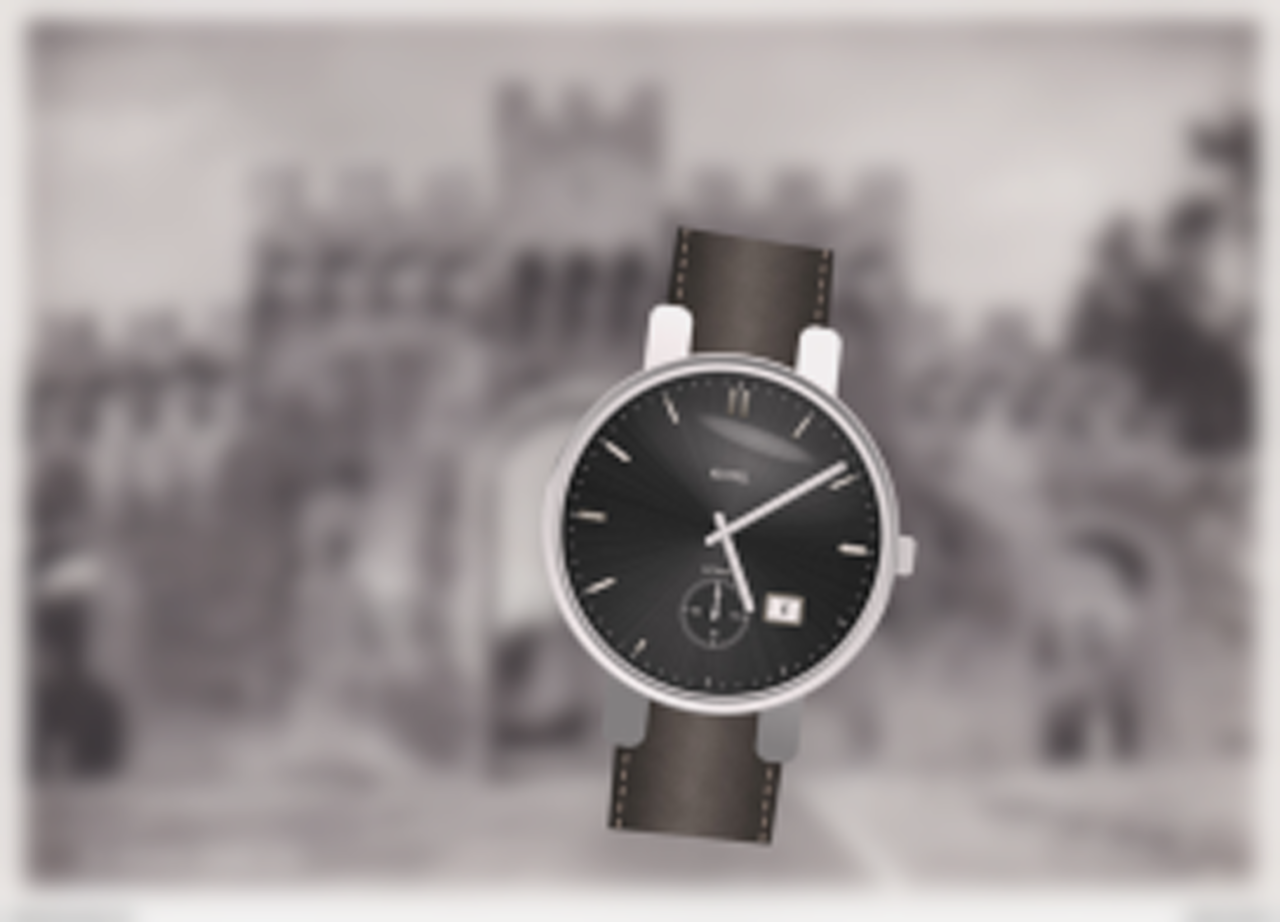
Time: 5h09
